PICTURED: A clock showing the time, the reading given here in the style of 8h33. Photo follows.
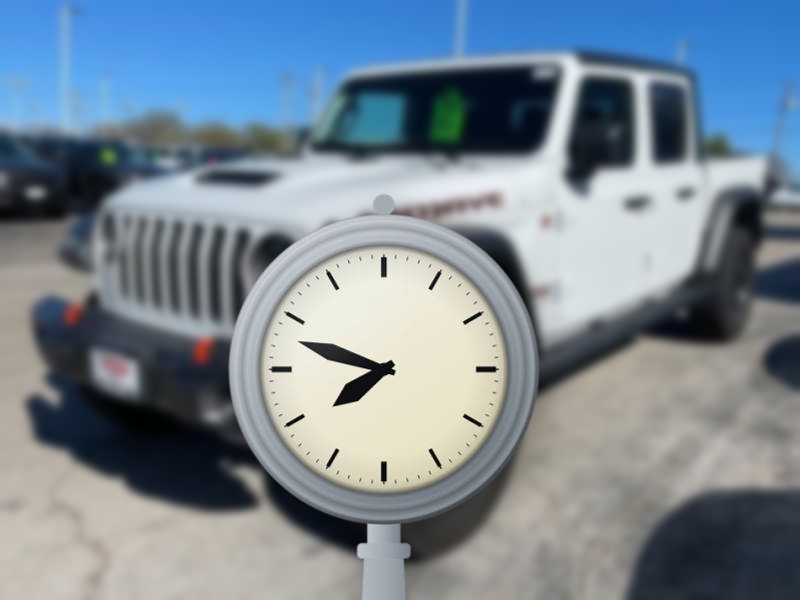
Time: 7h48
